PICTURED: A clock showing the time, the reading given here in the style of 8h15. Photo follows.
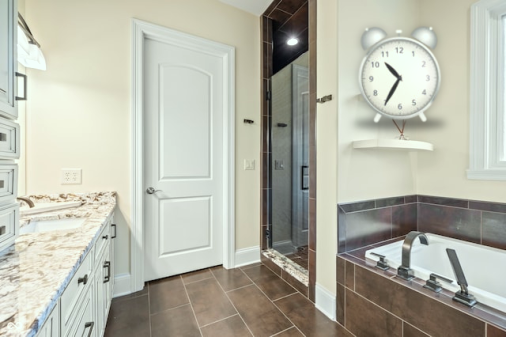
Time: 10h35
